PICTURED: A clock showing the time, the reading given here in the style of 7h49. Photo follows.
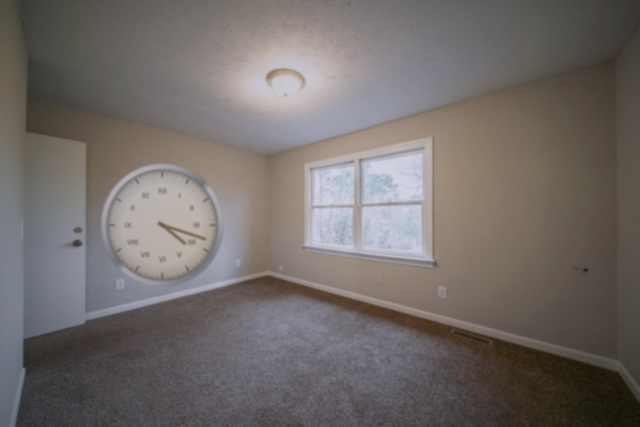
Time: 4h18
